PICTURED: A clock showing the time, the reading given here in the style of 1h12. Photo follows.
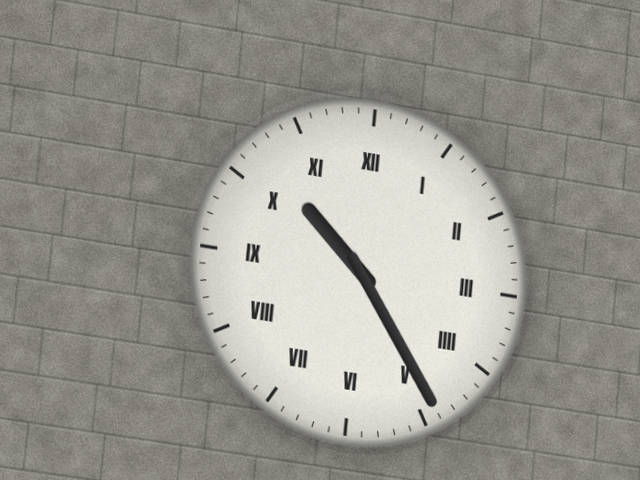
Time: 10h24
